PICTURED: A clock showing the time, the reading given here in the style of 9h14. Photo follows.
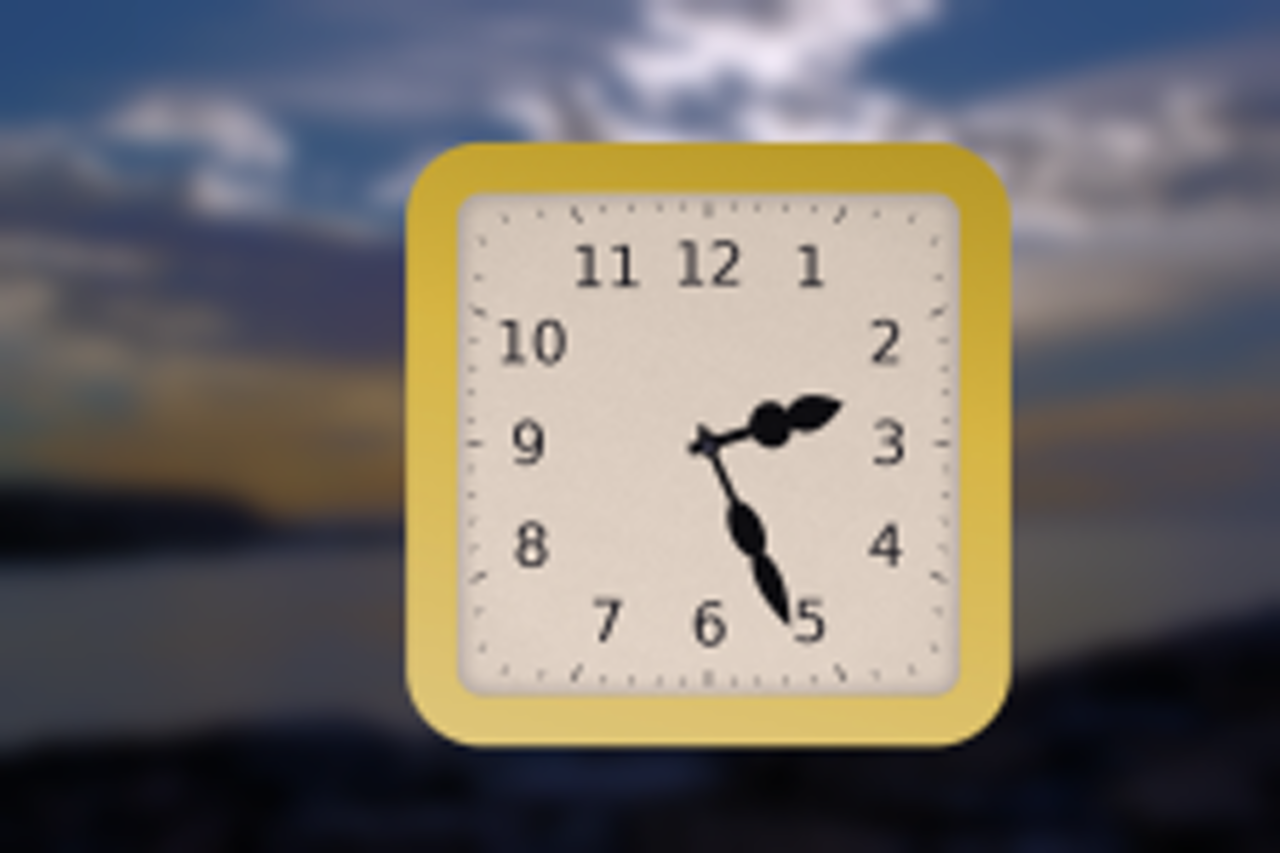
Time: 2h26
